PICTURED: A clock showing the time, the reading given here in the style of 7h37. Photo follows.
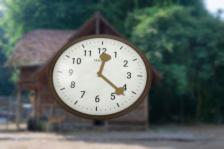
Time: 12h22
